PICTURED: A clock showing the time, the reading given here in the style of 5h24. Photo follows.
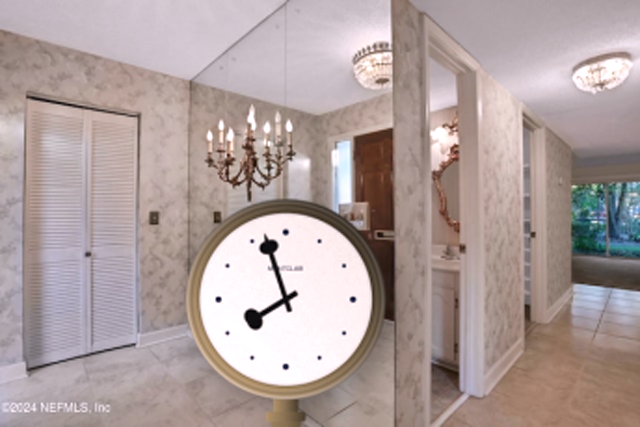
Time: 7h57
